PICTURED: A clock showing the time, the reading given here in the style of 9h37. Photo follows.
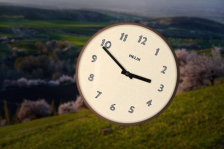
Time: 2h49
